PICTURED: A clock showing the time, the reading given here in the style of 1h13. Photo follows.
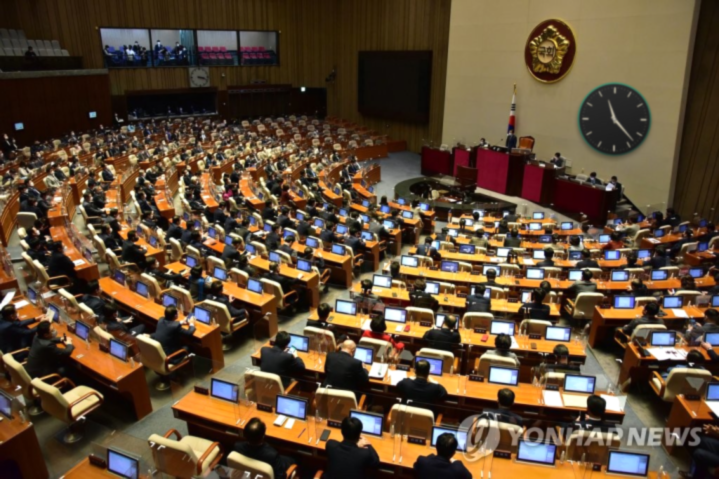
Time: 11h23
